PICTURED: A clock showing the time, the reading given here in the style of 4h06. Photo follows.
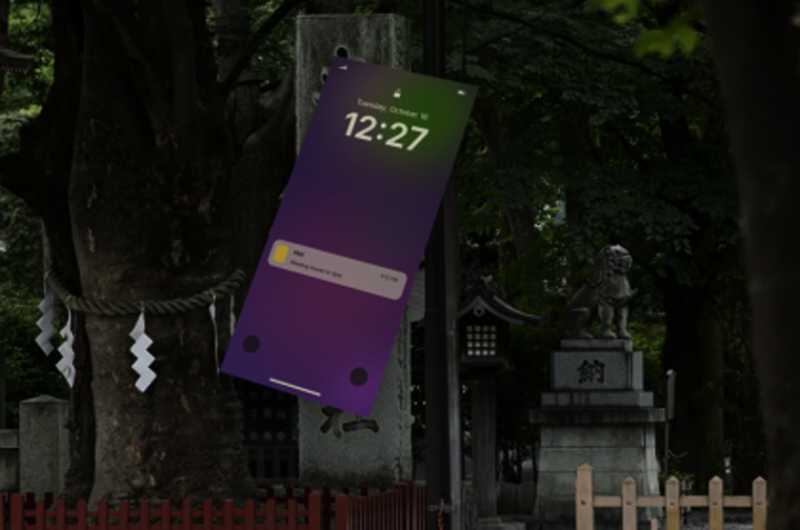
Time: 12h27
